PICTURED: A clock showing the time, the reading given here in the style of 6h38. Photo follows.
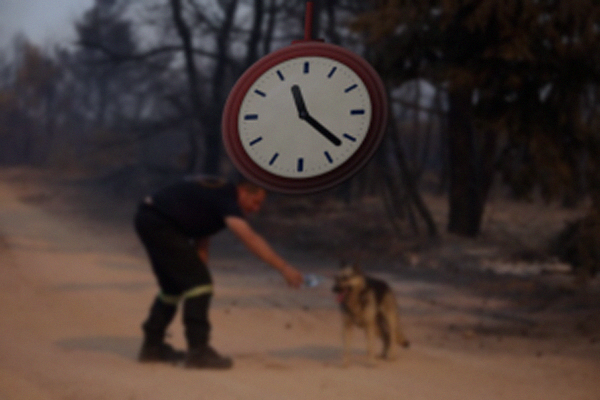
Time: 11h22
